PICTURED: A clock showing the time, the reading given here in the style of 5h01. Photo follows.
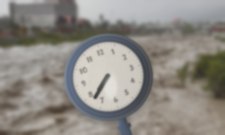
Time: 7h38
